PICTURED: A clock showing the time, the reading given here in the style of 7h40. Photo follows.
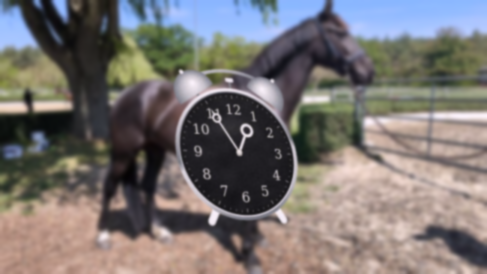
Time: 12h55
